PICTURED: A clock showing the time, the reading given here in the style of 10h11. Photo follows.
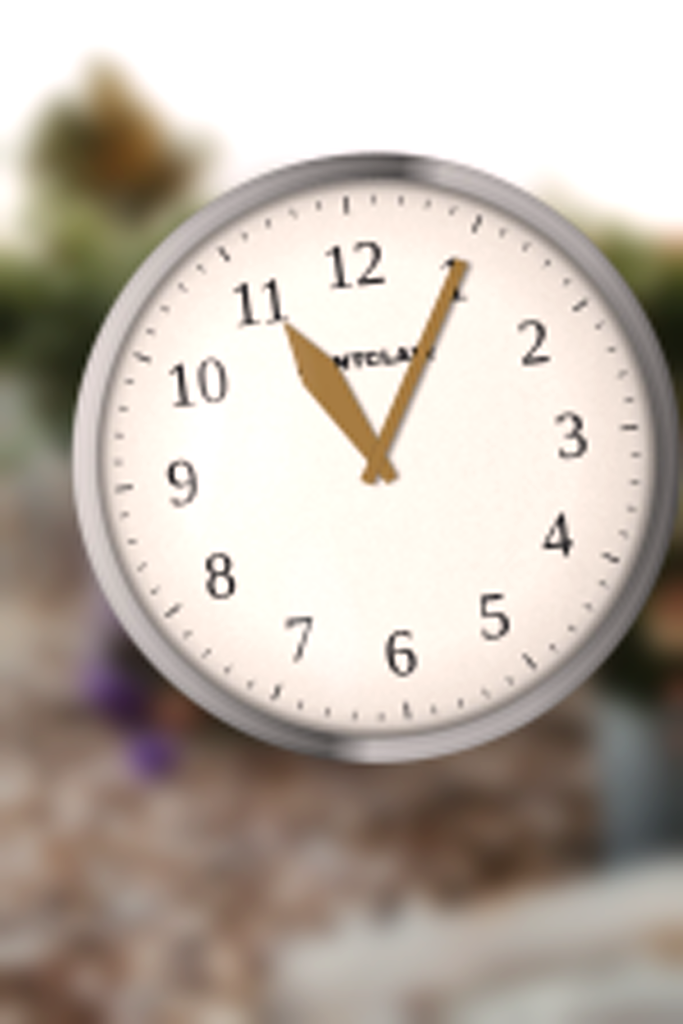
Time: 11h05
